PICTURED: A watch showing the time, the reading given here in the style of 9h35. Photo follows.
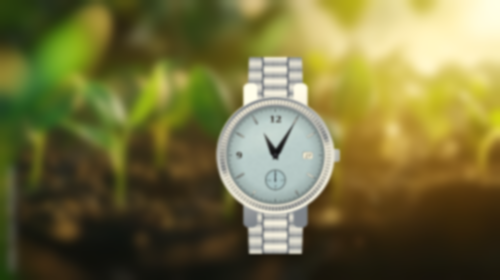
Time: 11h05
